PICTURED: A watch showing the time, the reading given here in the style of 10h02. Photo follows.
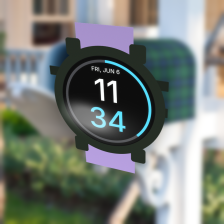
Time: 11h34
